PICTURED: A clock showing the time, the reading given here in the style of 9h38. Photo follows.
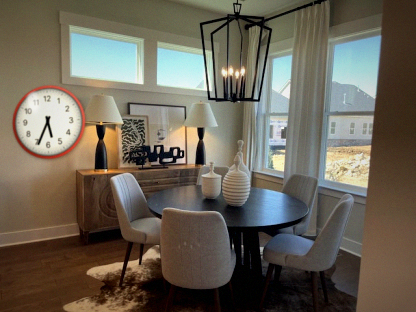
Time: 5h34
